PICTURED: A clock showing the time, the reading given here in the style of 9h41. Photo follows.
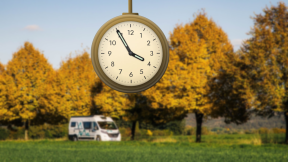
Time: 3h55
